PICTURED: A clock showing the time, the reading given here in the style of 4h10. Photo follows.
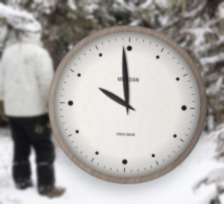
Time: 9h59
